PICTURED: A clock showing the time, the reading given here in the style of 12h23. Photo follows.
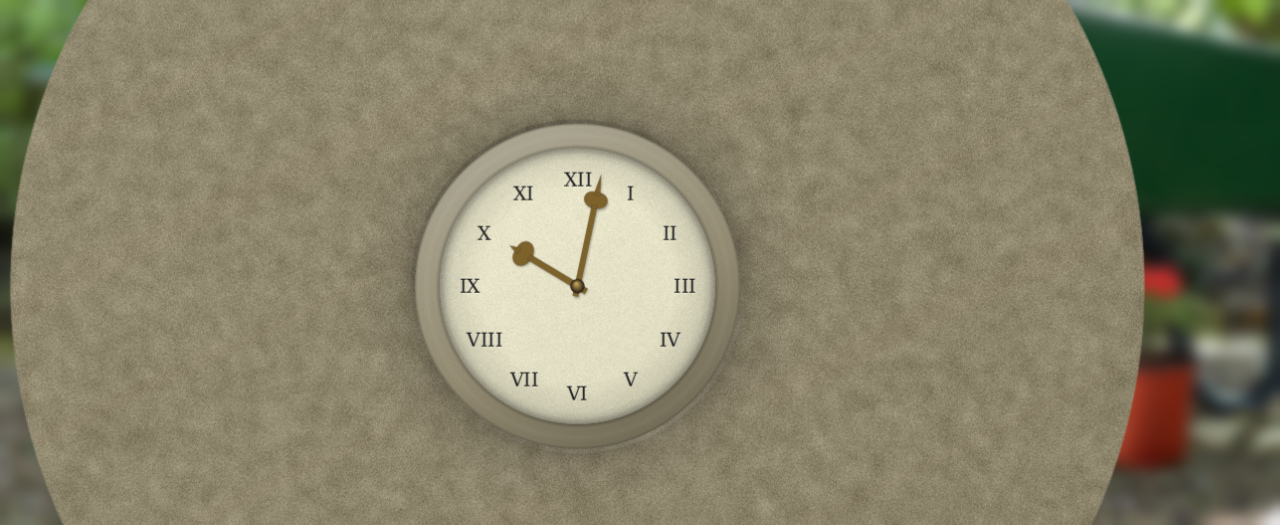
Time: 10h02
